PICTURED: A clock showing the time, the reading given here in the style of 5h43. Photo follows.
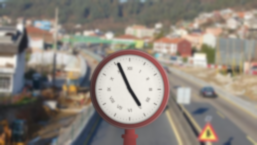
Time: 4h56
